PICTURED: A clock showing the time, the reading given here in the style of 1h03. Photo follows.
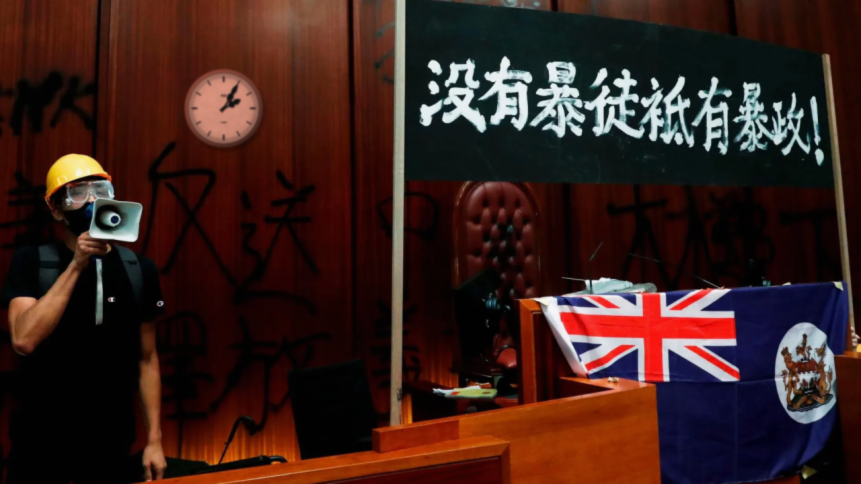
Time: 2h05
